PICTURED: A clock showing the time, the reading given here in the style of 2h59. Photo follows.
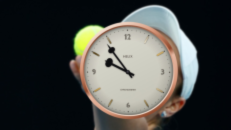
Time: 9h54
